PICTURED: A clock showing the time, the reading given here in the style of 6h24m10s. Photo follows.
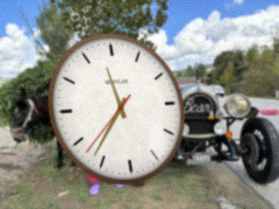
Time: 11h36m38s
